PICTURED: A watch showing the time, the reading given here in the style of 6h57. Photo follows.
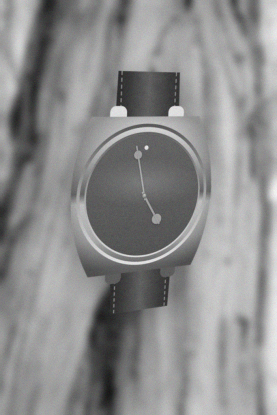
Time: 4h58
